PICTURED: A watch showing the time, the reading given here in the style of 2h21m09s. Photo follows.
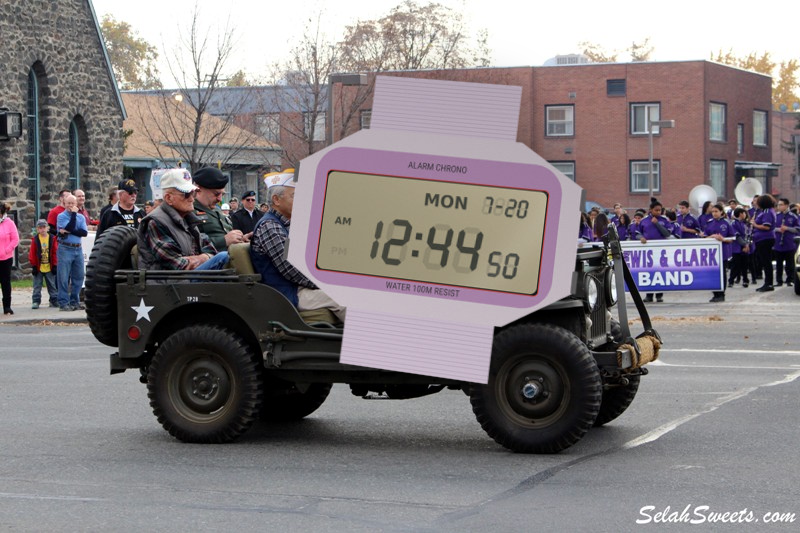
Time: 12h44m50s
